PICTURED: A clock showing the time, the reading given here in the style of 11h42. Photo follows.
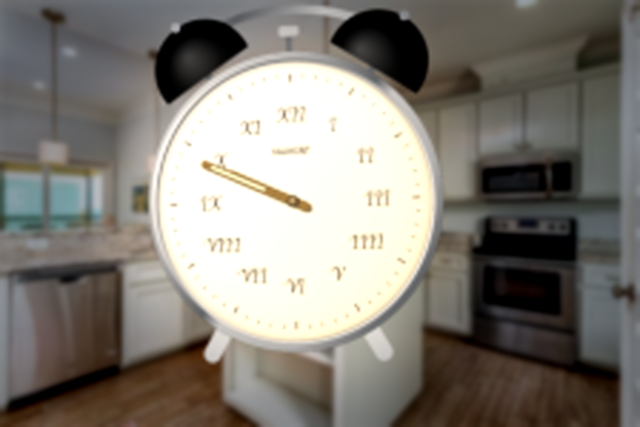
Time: 9h49
